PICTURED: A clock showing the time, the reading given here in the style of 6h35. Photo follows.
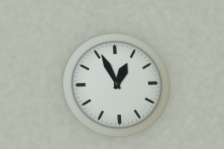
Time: 12h56
